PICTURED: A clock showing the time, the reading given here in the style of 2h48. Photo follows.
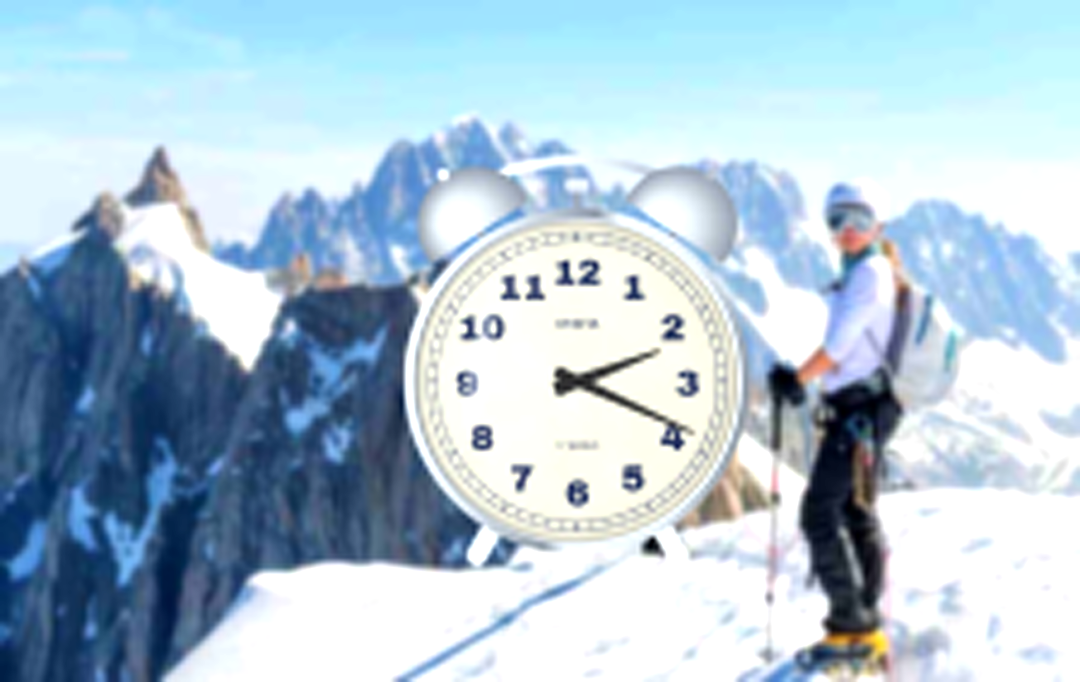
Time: 2h19
